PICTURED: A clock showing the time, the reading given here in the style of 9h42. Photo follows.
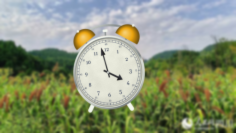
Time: 3h58
